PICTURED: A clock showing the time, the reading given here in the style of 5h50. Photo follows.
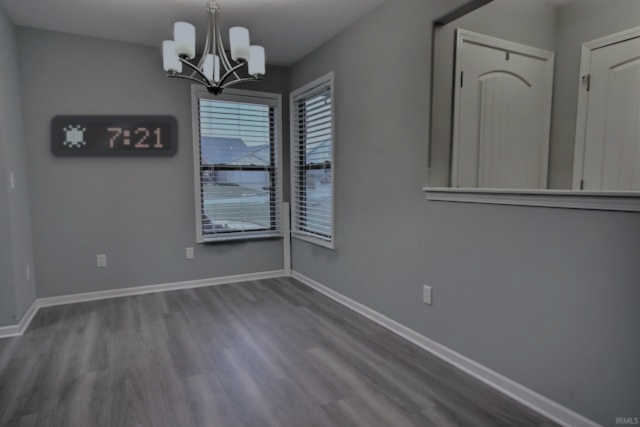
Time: 7h21
